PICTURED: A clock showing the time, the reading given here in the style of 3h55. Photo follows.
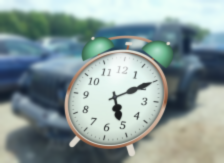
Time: 5h10
